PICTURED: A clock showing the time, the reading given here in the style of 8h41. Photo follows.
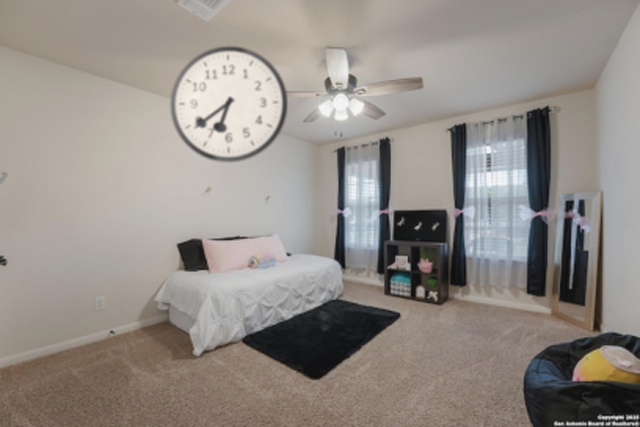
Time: 6h39
